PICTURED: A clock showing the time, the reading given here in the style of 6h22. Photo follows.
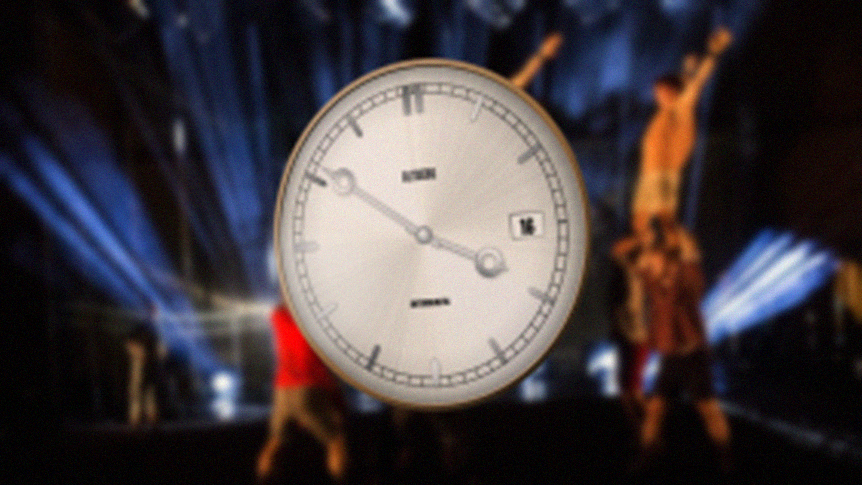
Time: 3h51
